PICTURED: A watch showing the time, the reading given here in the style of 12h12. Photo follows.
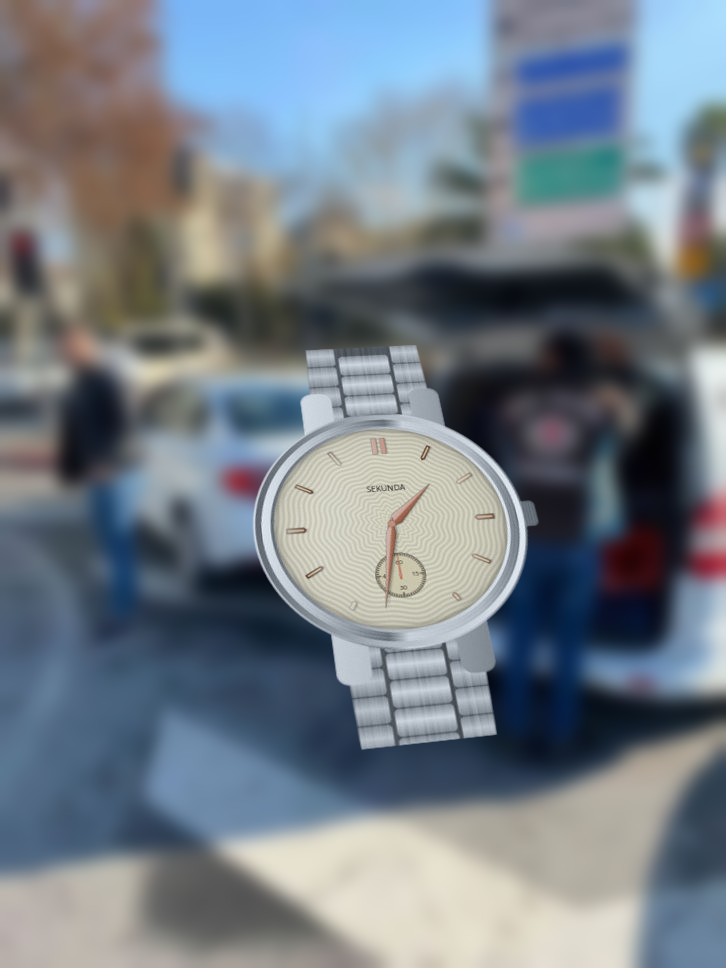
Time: 1h32
